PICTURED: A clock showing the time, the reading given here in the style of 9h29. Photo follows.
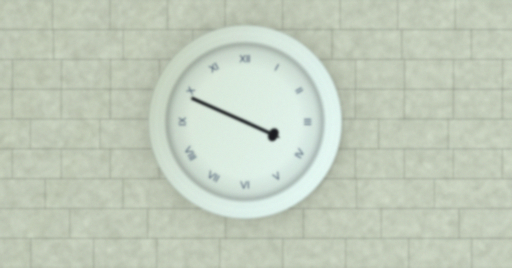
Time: 3h49
